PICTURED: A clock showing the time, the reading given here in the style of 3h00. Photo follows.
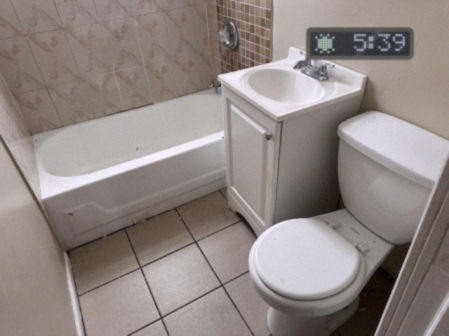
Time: 5h39
